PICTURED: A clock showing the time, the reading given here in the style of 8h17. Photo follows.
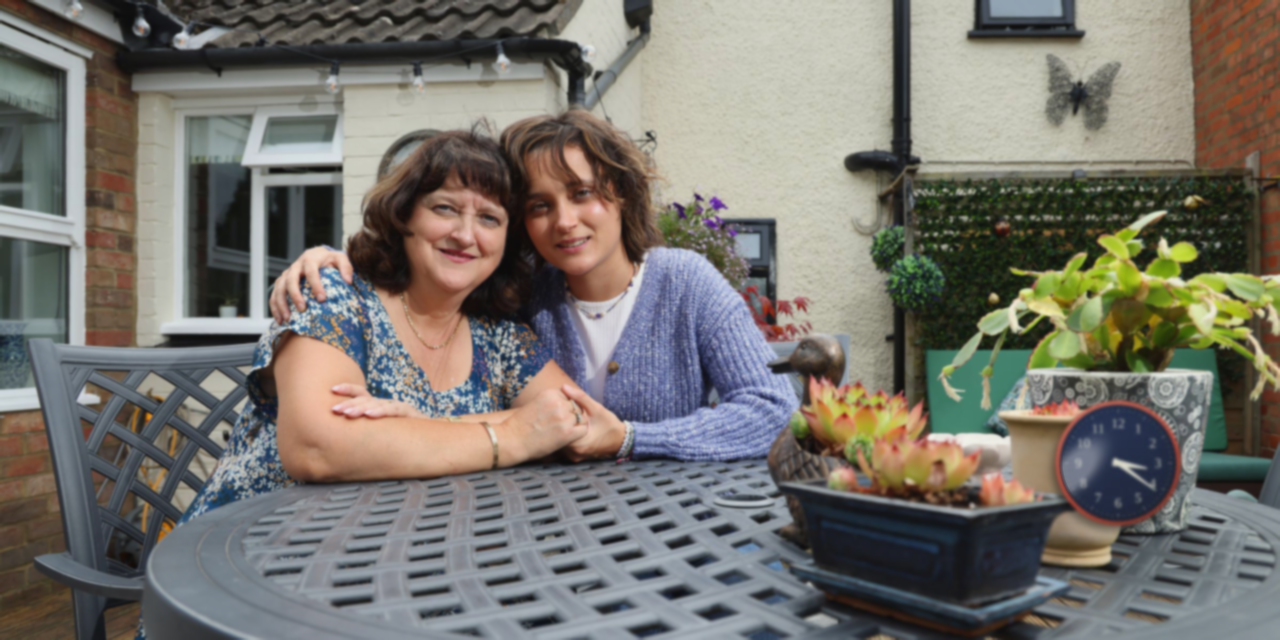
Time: 3h21
